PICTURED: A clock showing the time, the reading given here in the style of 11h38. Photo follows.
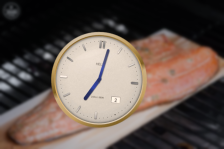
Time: 7h02
